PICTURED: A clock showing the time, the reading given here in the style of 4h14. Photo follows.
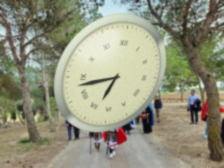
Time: 6h43
